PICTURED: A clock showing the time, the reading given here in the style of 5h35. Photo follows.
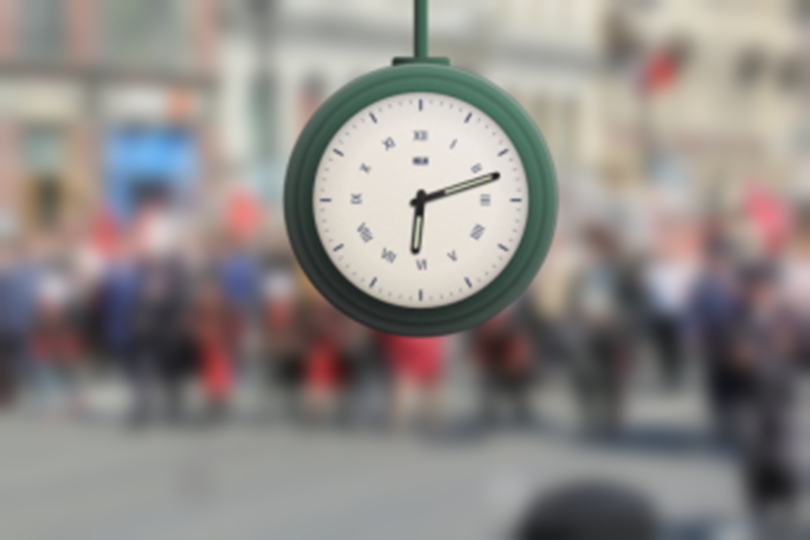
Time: 6h12
